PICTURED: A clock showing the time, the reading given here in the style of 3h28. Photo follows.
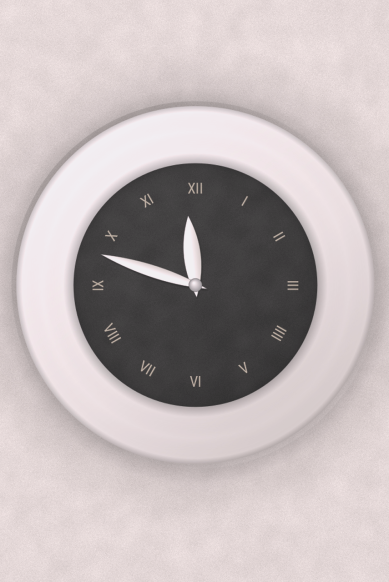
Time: 11h48
